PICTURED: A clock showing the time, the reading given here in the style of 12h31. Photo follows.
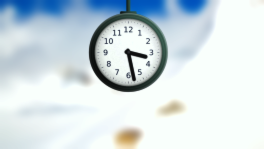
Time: 3h28
